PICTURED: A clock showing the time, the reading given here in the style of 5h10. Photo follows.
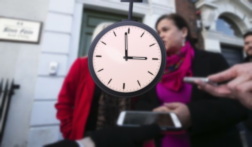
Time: 2h59
